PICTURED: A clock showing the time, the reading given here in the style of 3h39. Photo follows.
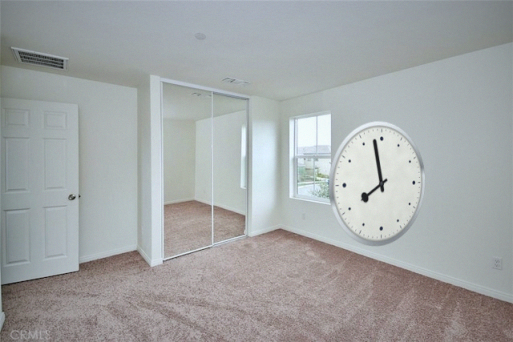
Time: 7h58
